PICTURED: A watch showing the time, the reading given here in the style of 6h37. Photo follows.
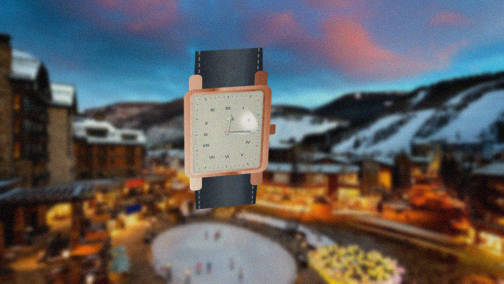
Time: 12h16
